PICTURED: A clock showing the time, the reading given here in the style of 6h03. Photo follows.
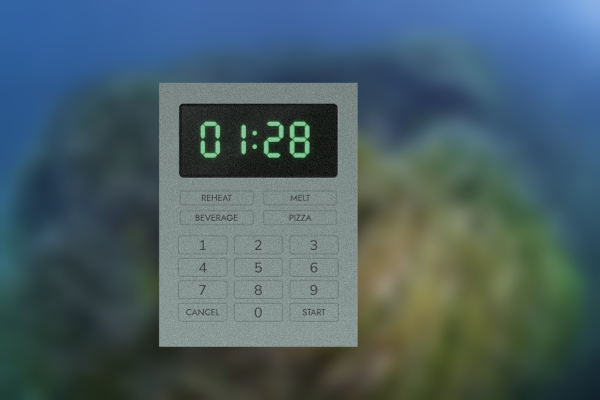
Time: 1h28
